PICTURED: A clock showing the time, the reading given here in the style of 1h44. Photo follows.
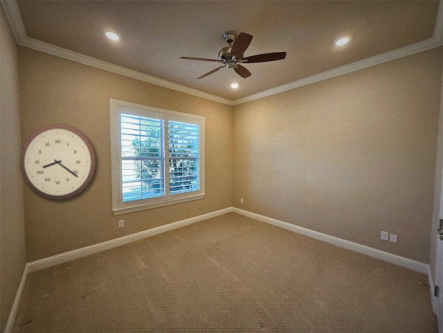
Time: 8h21
